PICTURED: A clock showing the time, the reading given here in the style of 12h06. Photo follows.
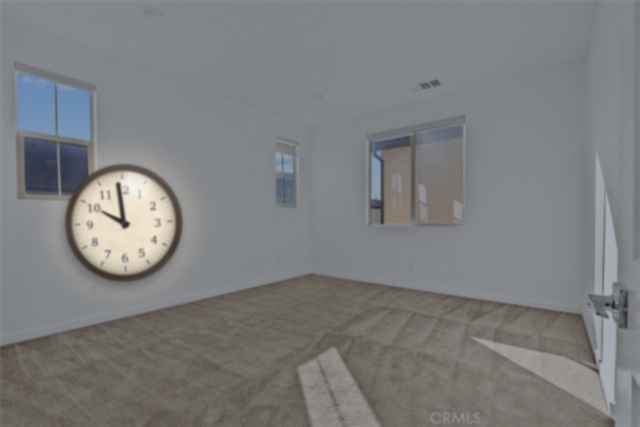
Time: 9h59
